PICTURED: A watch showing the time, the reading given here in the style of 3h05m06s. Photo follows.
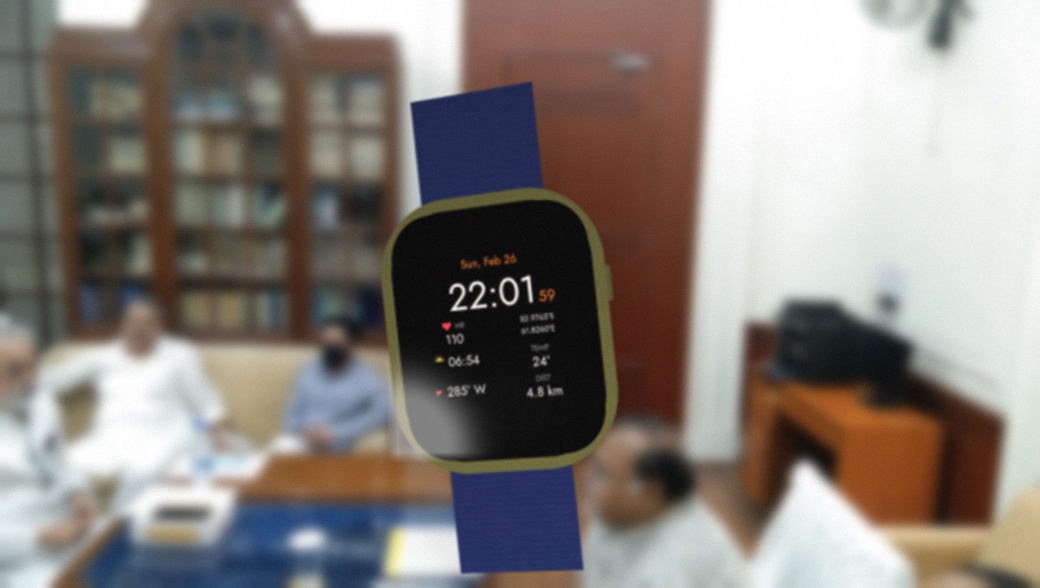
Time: 22h01m59s
